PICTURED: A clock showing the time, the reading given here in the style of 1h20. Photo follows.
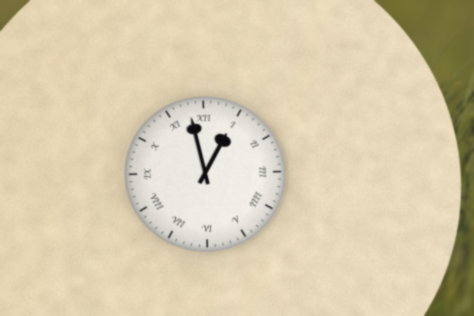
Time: 12h58
